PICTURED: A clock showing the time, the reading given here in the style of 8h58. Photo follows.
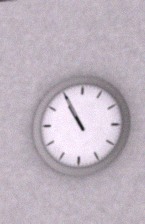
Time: 10h55
